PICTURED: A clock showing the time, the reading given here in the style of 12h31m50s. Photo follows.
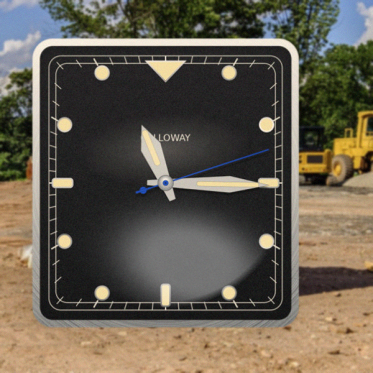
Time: 11h15m12s
